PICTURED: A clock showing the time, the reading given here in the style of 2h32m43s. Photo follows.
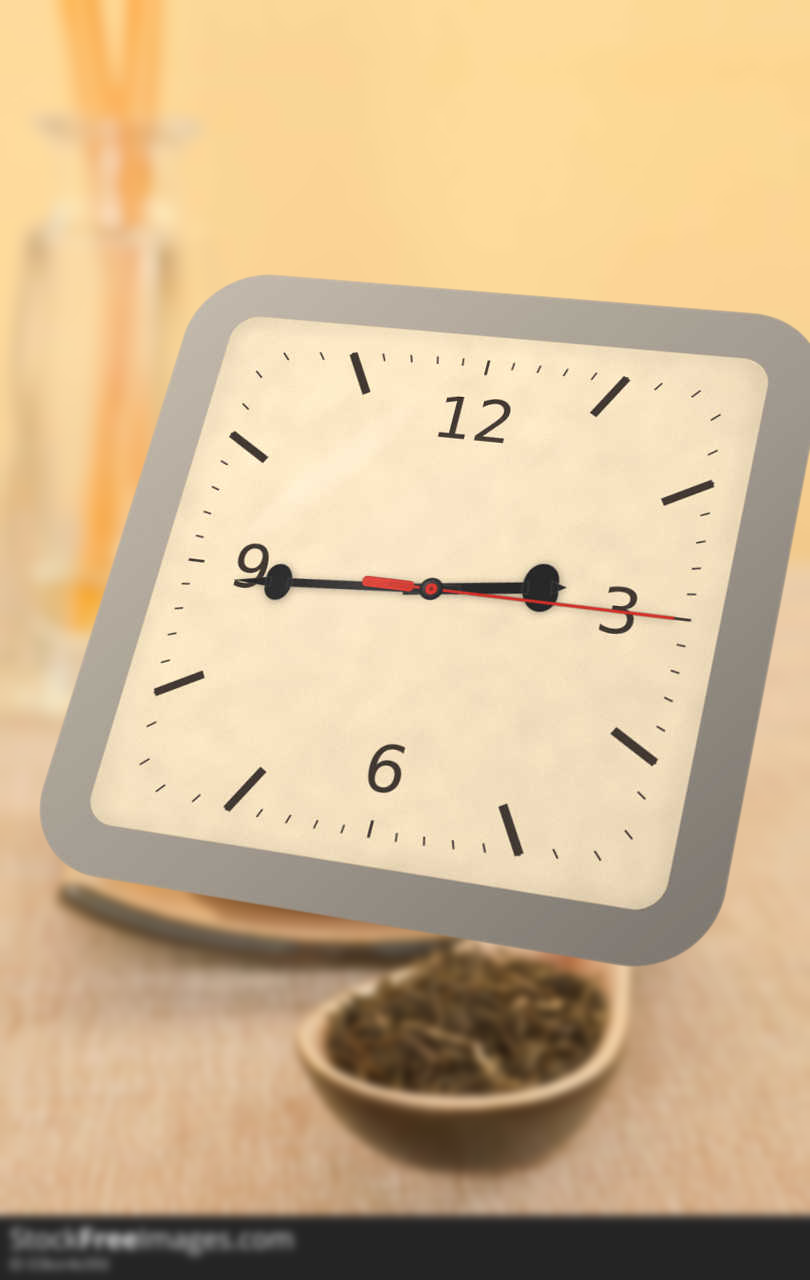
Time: 2h44m15s
